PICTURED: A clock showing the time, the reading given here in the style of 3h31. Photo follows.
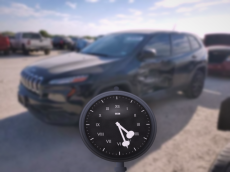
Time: 4h27
